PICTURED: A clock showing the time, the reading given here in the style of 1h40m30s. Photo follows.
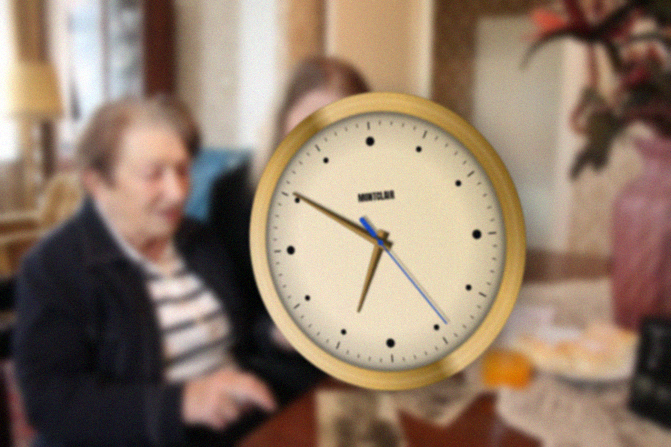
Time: 6h50m24s
